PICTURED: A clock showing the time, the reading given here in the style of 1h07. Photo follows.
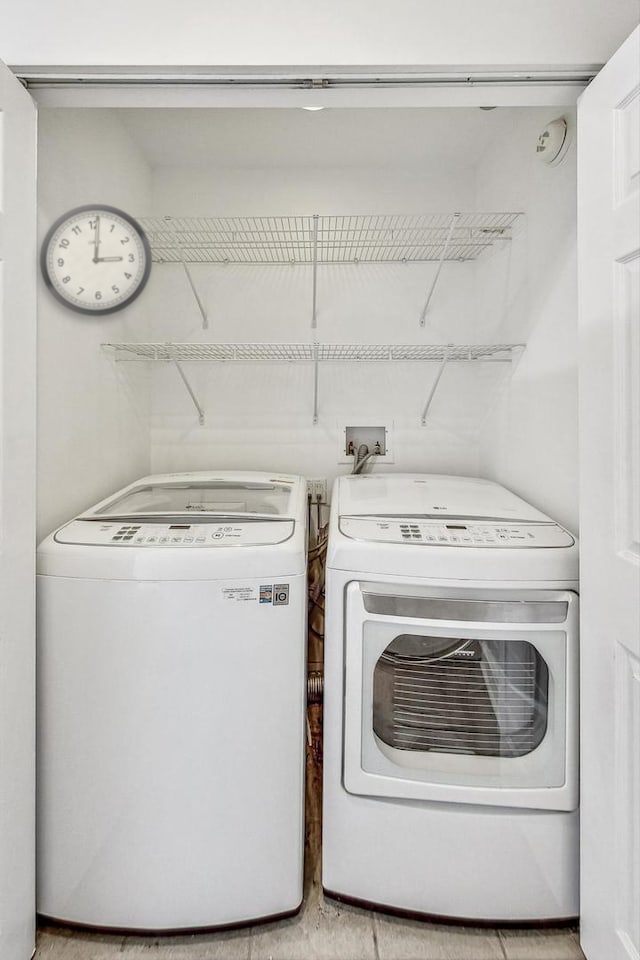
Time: 3h01
